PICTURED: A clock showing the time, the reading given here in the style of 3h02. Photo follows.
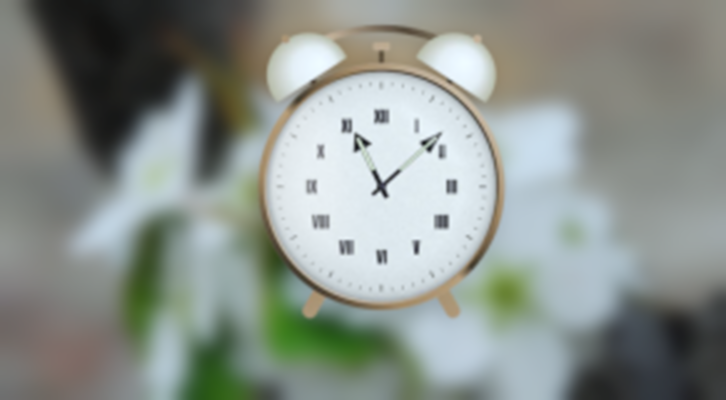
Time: 11h08
